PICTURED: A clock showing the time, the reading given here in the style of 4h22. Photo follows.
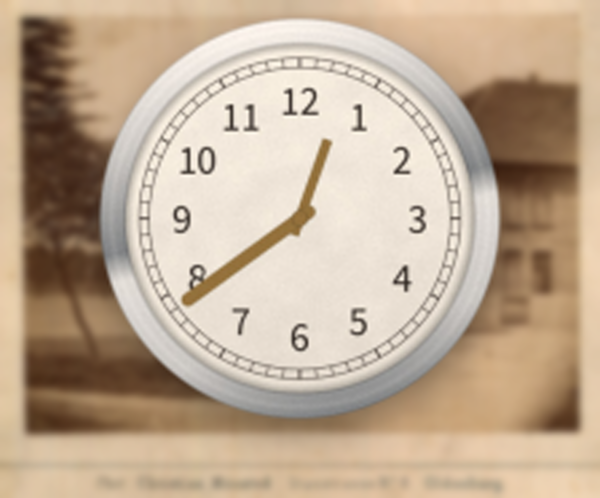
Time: 12h39
